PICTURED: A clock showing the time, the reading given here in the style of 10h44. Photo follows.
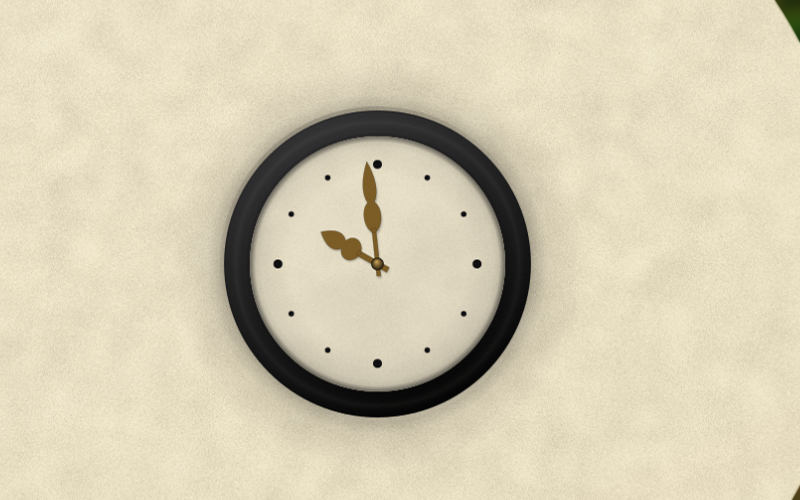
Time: 9h59
